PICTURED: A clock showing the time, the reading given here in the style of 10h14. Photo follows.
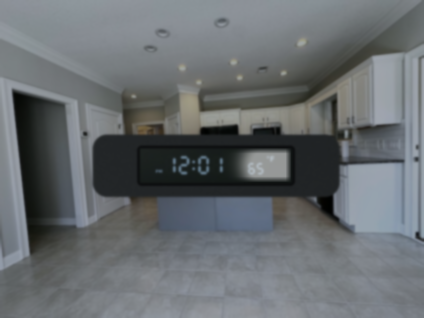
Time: 12h01
